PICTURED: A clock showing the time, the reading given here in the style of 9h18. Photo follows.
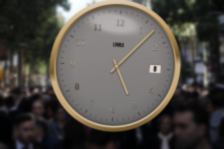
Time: 5h07
